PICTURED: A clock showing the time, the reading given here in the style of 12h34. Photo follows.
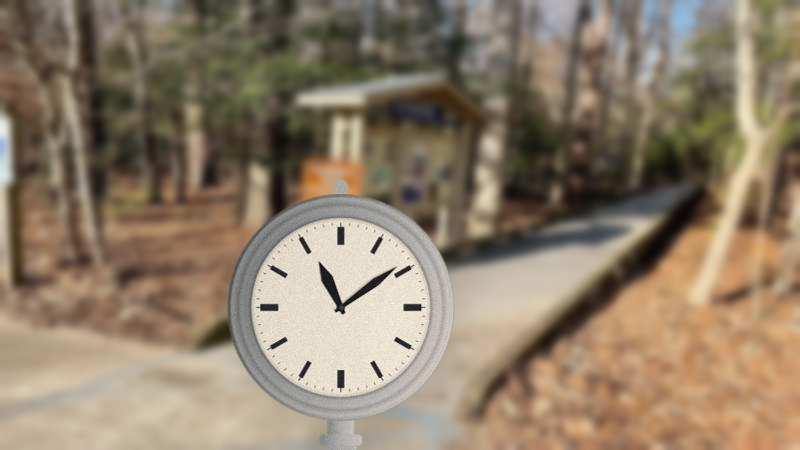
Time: 11h09
